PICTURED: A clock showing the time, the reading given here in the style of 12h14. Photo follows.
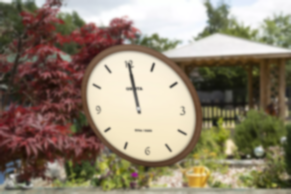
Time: 12h00
